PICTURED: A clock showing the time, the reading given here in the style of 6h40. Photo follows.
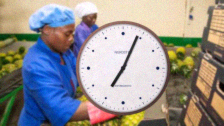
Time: 7h04
